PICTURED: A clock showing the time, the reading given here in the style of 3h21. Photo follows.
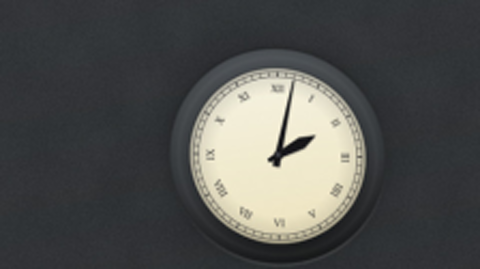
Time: 2h02
